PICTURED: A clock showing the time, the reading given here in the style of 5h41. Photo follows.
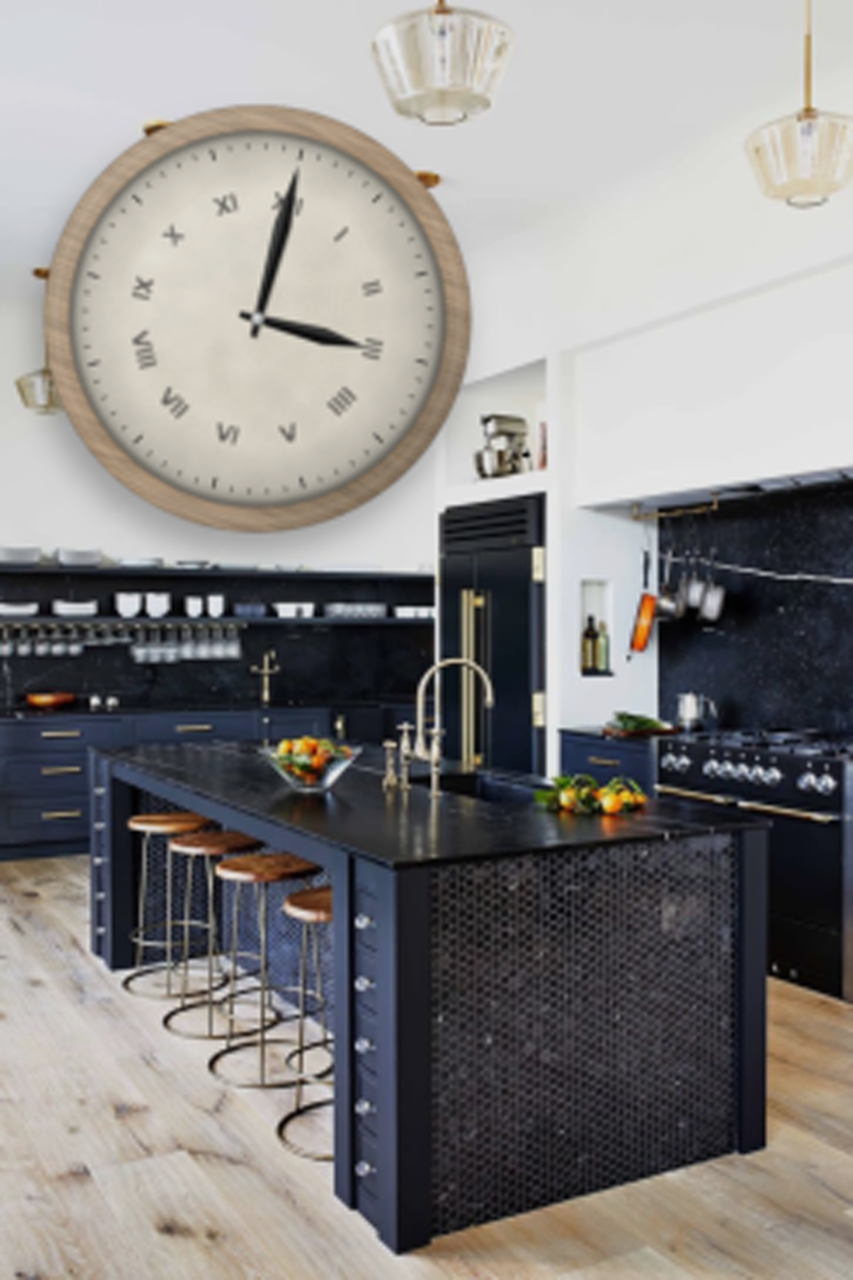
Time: 3h00
